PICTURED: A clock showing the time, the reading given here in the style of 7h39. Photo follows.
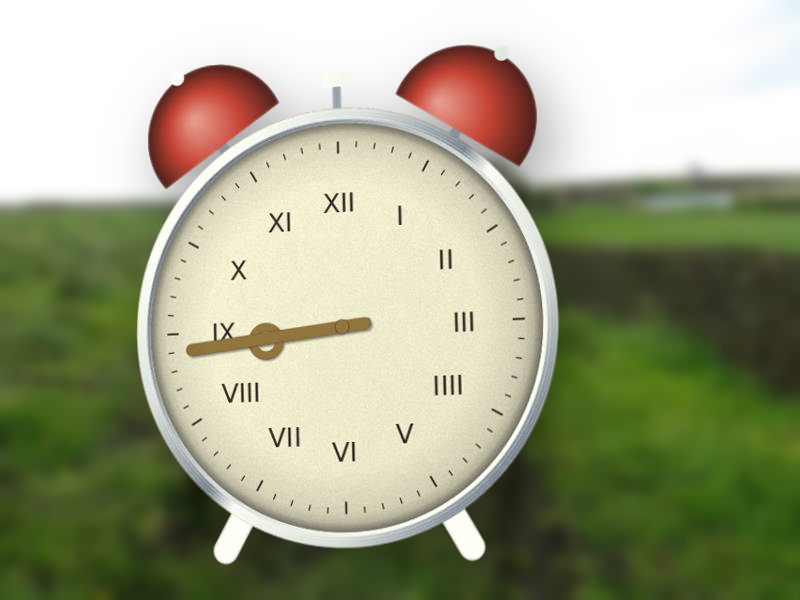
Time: 8h44
